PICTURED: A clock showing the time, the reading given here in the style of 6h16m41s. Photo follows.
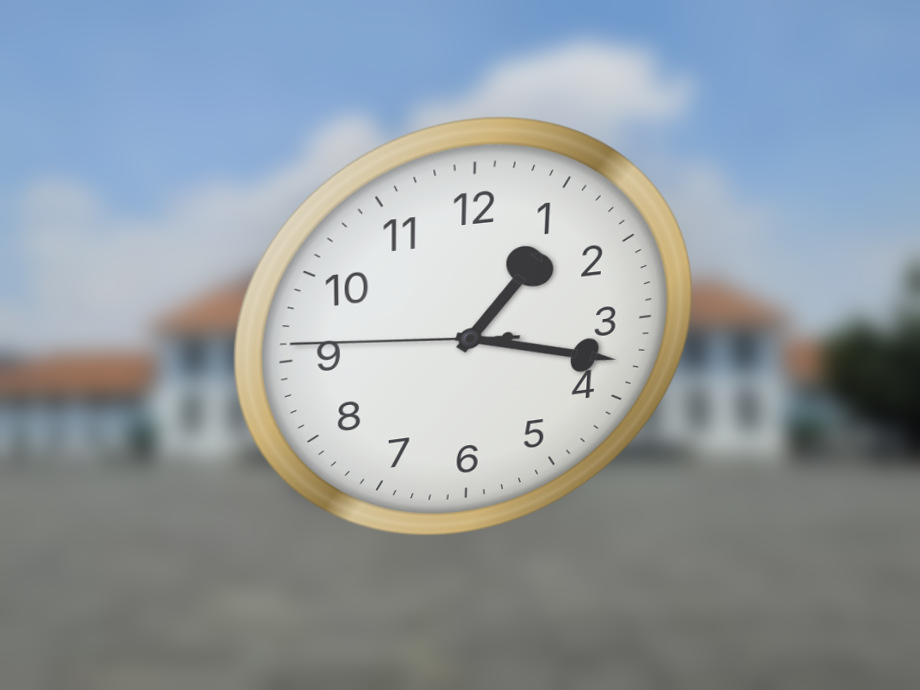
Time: 1h17m46s
